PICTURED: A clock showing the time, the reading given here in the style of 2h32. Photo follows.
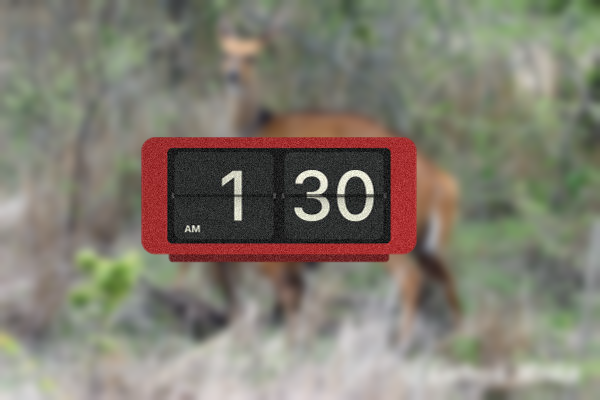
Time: 1h30
